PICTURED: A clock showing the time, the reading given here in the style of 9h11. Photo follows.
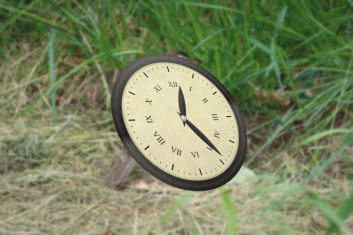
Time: 12h24
